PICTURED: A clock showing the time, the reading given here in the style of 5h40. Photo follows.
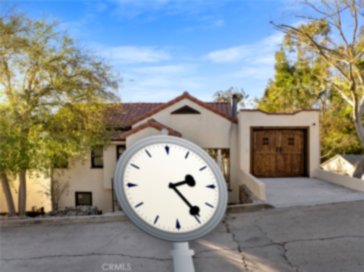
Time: 2h24
